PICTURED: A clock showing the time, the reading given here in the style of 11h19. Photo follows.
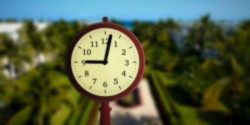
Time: 9h02
